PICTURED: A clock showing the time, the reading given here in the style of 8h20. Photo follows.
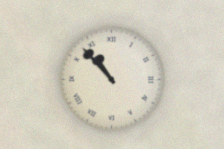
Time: 10h53
